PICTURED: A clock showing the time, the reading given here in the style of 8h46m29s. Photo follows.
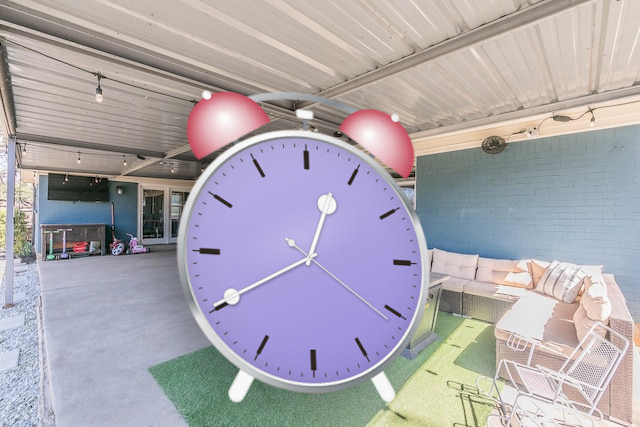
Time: 12h40m21s
